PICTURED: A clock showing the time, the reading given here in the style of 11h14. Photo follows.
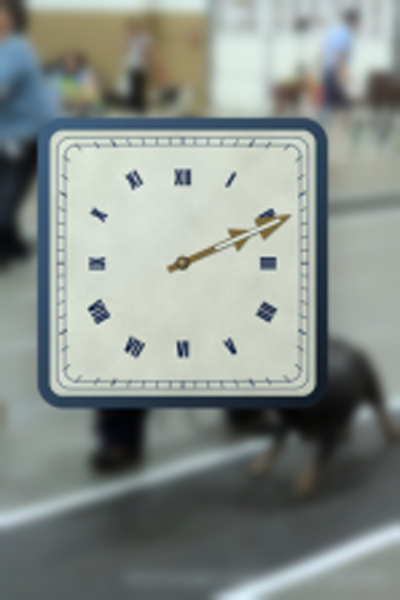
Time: 2h11
